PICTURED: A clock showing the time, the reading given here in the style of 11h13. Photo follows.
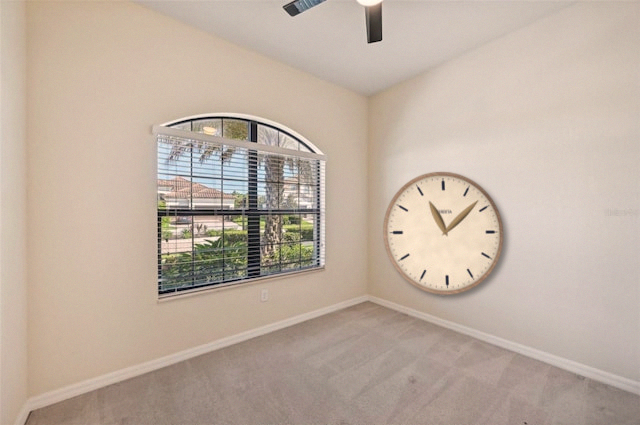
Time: 11h08
